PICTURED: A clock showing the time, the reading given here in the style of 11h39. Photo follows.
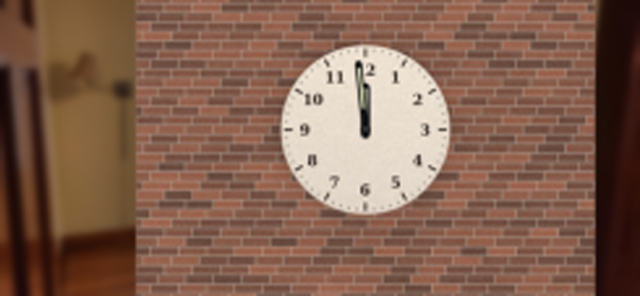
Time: 11h59
